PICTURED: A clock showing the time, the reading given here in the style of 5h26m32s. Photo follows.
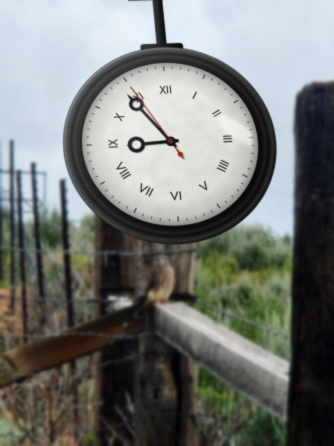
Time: 8h53m55s
